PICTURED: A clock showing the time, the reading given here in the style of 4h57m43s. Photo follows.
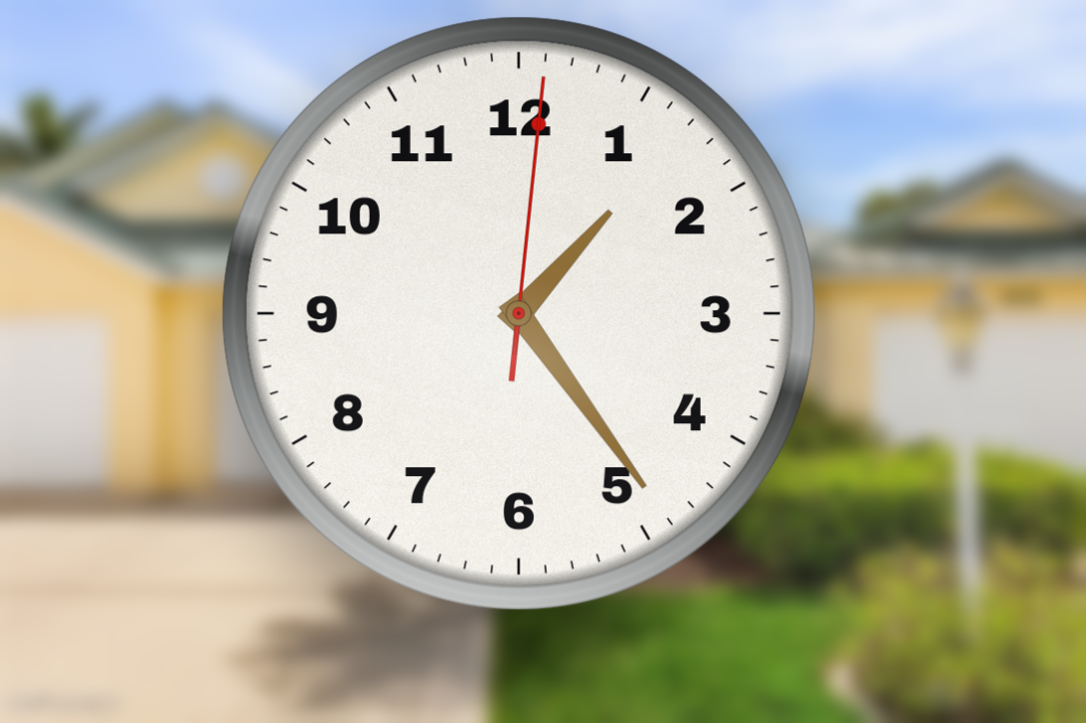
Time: 1h24m01s
